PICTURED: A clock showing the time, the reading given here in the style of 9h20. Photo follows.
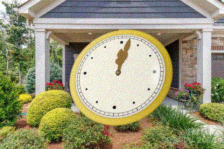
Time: 12h02
